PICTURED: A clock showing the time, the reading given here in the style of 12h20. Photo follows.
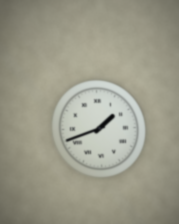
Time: 1h42
